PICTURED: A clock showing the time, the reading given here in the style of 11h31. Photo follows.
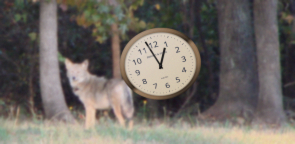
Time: 12h58
